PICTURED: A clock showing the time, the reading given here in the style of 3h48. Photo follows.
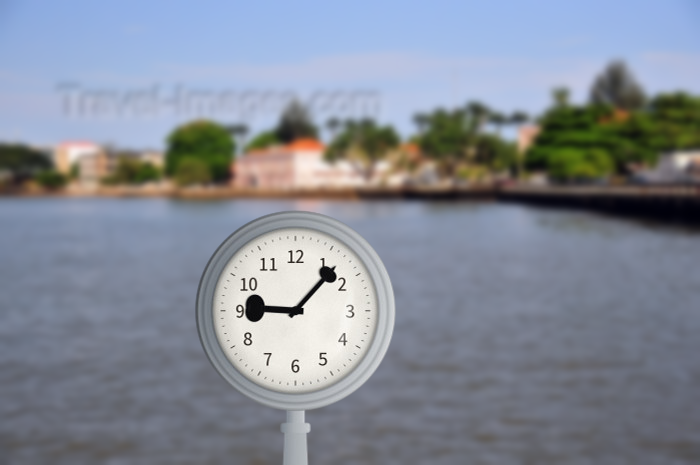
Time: 9h07
